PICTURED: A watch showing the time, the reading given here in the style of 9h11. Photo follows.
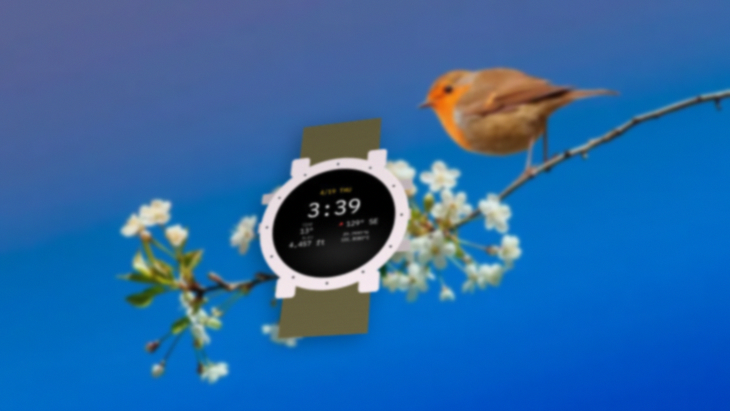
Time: 3h39
